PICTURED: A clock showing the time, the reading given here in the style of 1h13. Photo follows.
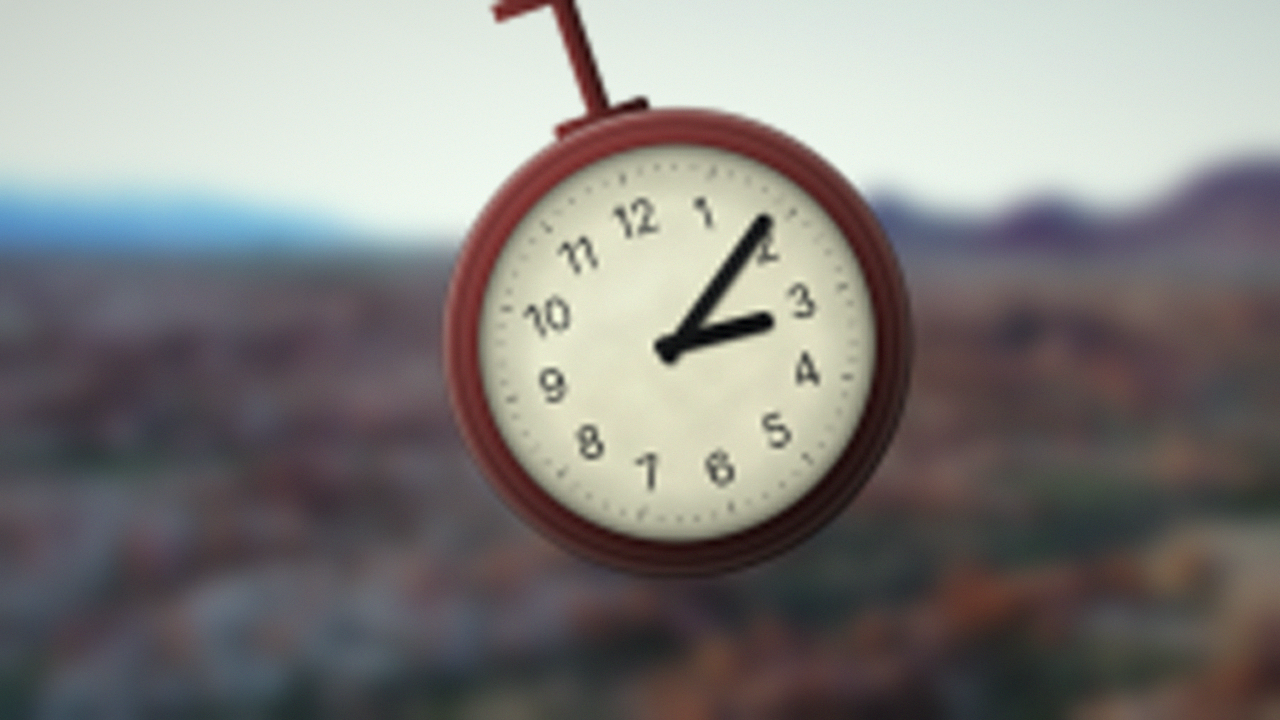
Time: 3h09
